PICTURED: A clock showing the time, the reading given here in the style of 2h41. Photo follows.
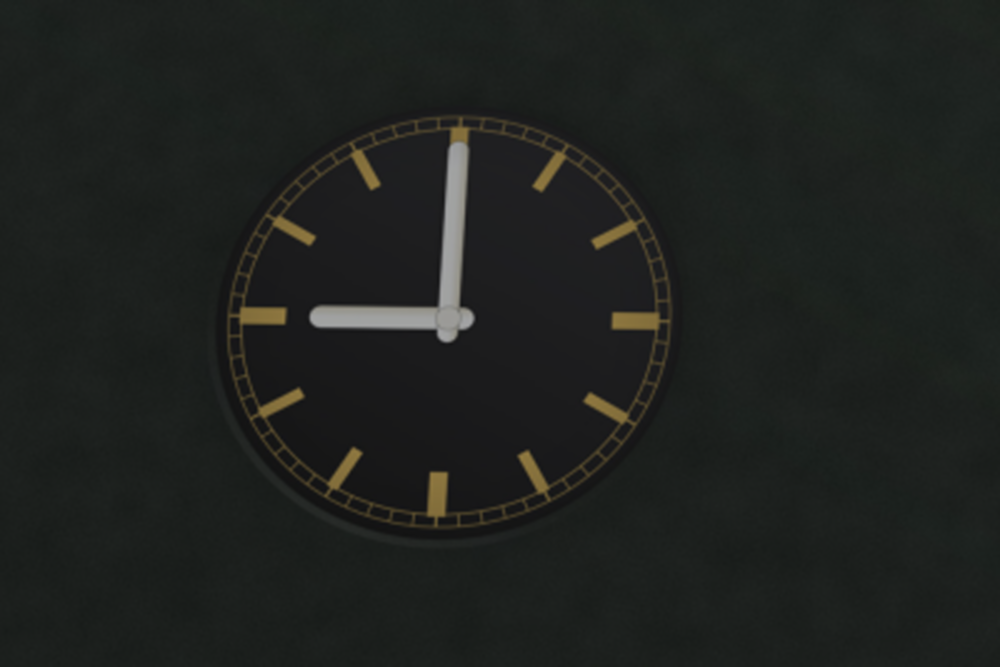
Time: 9h00
